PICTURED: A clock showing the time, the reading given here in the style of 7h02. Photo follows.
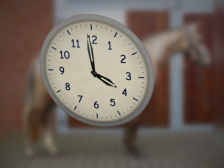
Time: 3h59
